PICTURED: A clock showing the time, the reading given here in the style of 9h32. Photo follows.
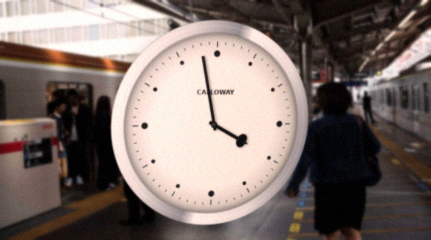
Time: 3h58
